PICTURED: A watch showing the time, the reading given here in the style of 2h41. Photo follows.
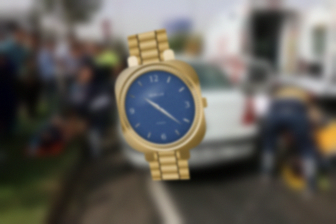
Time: 10h22
